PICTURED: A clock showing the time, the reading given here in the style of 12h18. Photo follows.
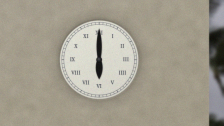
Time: 6h00
